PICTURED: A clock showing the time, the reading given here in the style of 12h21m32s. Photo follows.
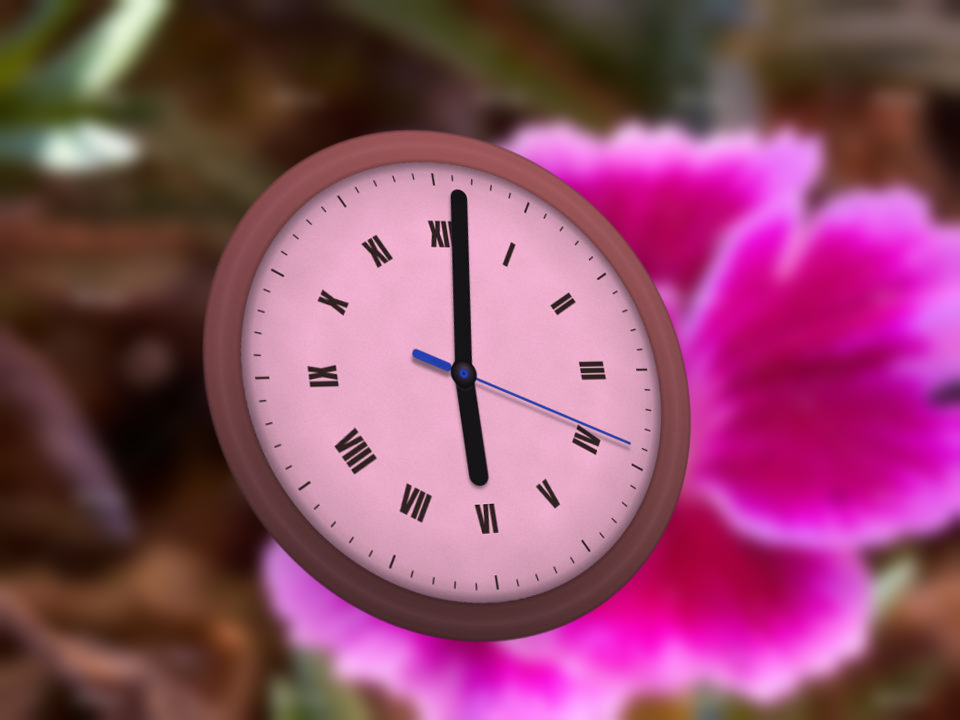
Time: 6h01m19s
